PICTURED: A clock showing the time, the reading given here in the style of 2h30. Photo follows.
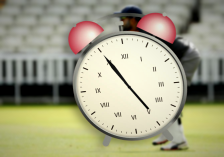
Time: 4h55
